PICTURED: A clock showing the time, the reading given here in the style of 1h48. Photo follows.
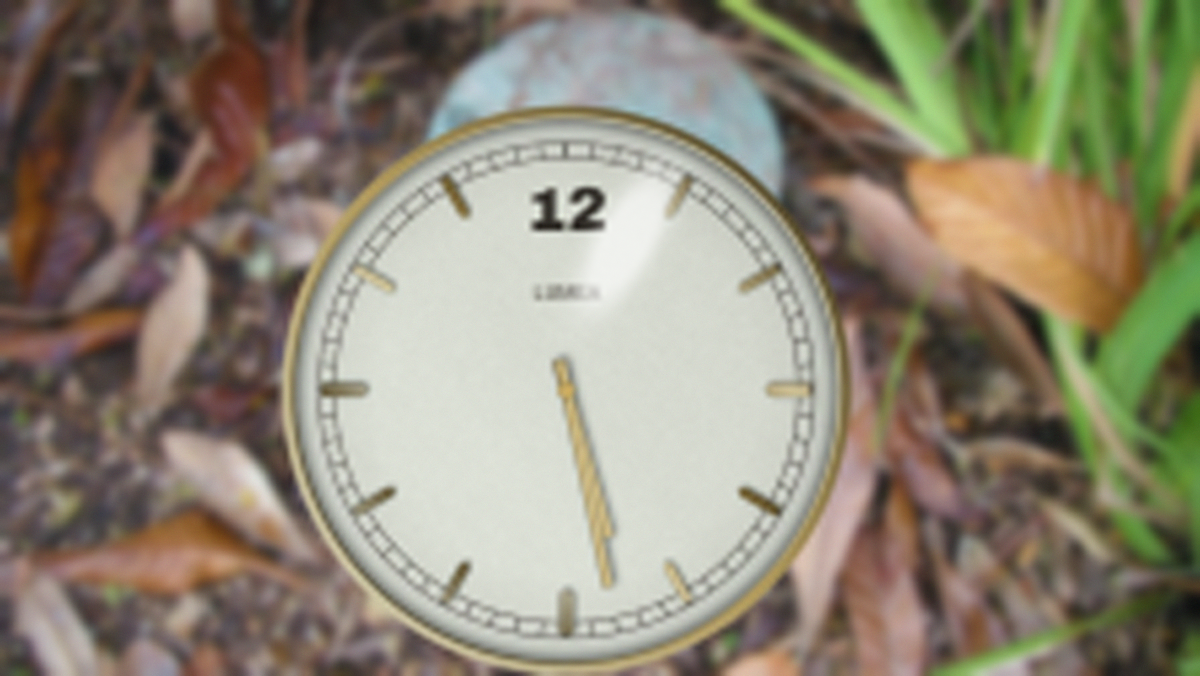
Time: 5h28
